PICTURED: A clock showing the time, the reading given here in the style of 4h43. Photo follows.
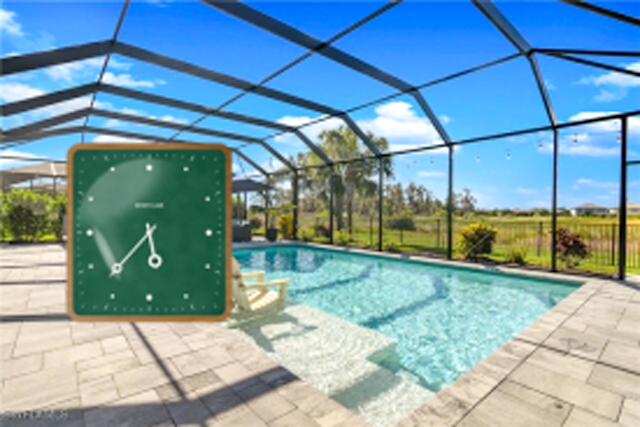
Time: 5h37
